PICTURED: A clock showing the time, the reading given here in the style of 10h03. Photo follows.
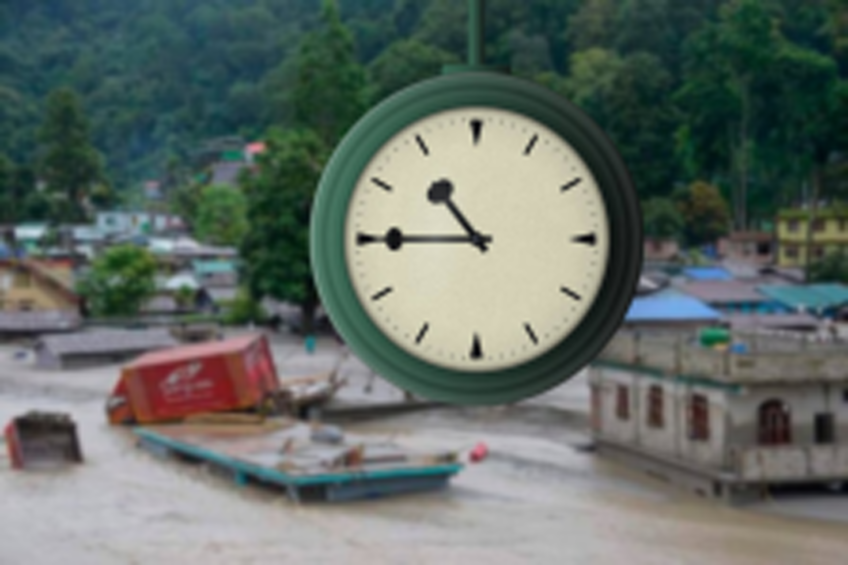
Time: 10h45
